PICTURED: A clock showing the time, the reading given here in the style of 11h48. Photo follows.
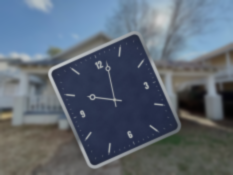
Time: 10h02
